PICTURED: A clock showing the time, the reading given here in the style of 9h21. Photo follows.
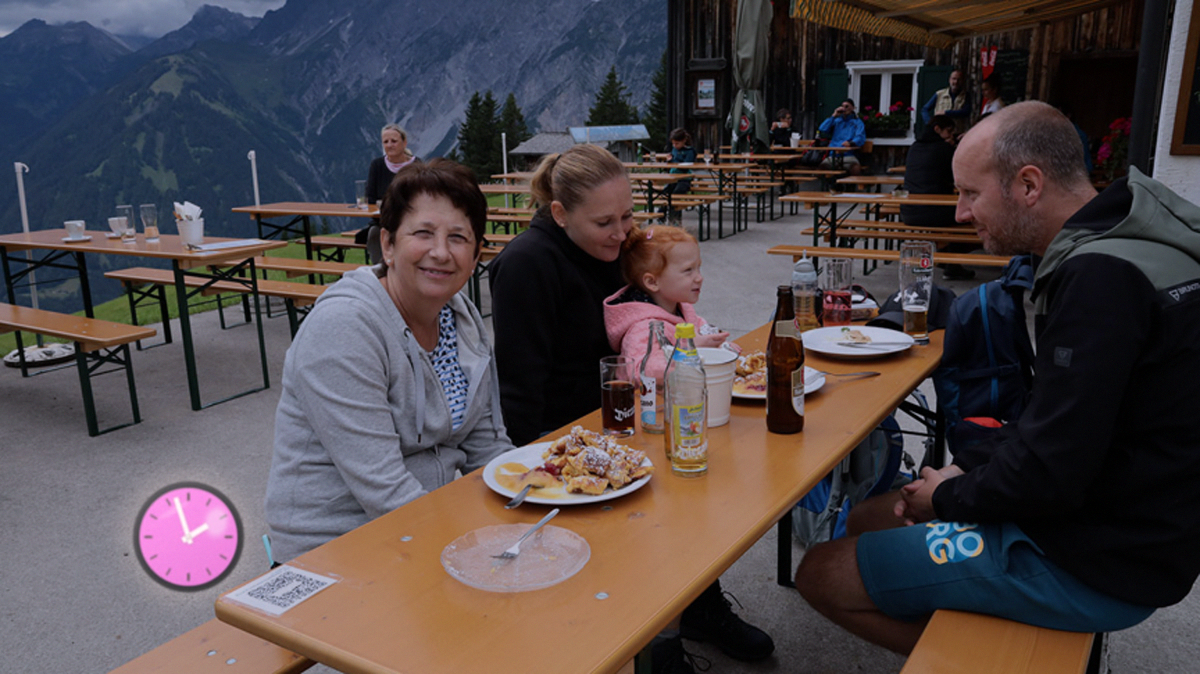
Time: 1h57
